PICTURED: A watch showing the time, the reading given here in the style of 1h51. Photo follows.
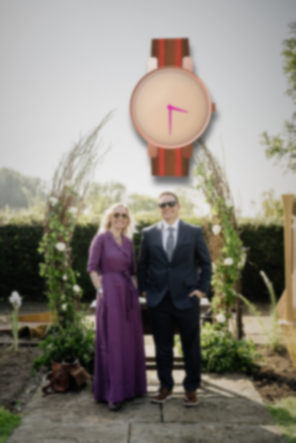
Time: 3h30
